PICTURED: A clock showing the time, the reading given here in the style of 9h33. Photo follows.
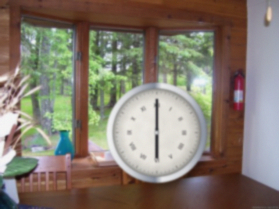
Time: 6h00
